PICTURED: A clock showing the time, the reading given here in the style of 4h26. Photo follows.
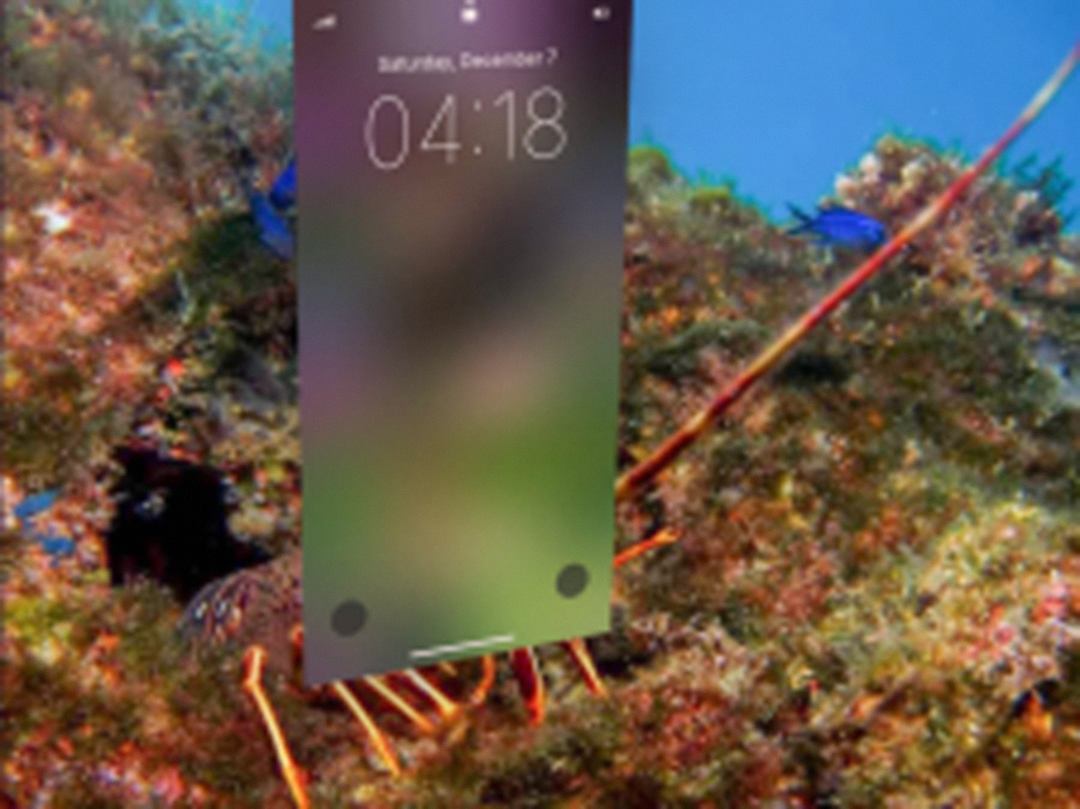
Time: 4h18
